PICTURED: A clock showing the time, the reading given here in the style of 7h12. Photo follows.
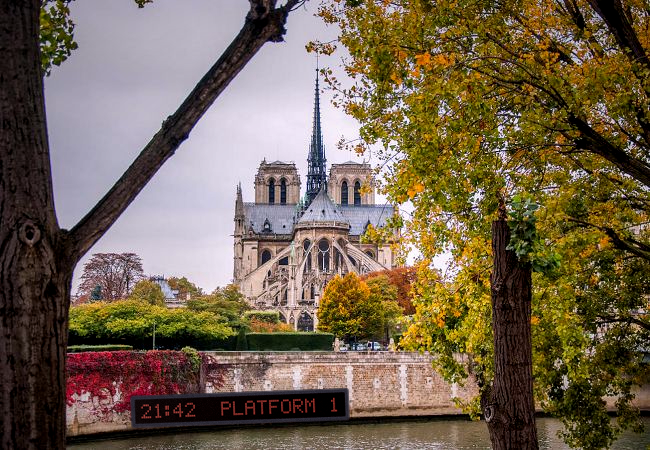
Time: 21h42
